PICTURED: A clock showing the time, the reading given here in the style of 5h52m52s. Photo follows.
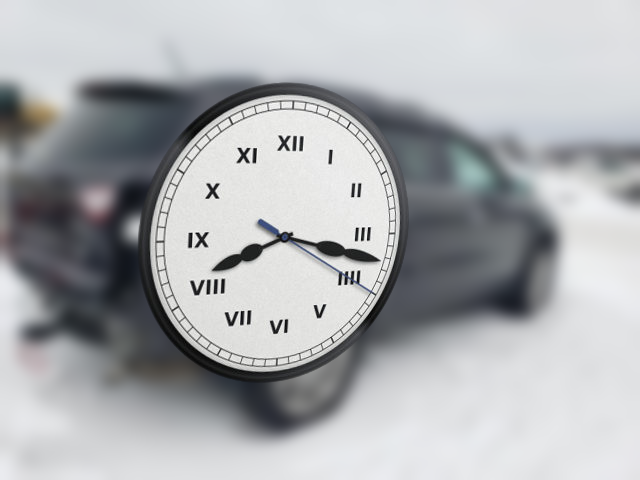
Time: 8h17m20s
